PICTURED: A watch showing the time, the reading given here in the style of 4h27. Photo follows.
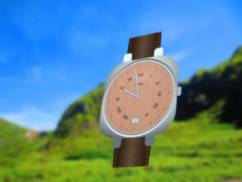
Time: 9h58
